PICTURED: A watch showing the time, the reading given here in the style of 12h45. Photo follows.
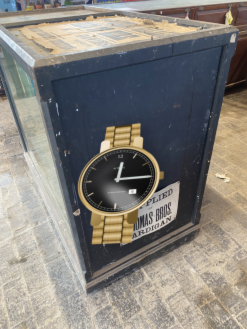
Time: 12h15
